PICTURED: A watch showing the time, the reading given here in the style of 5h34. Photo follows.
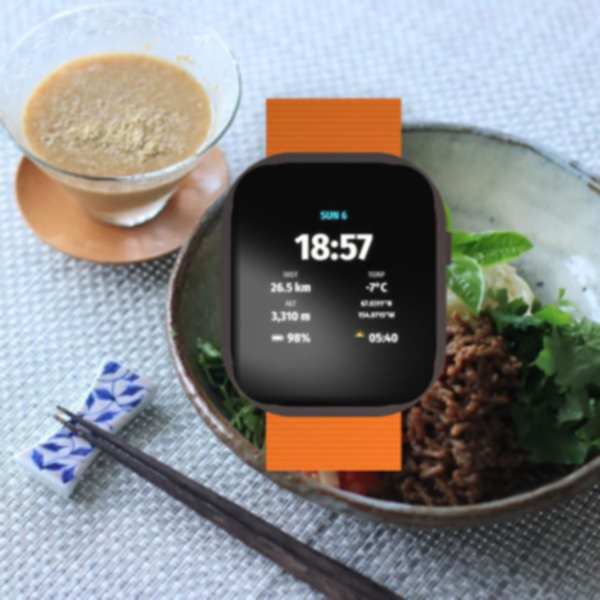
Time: 18h57
